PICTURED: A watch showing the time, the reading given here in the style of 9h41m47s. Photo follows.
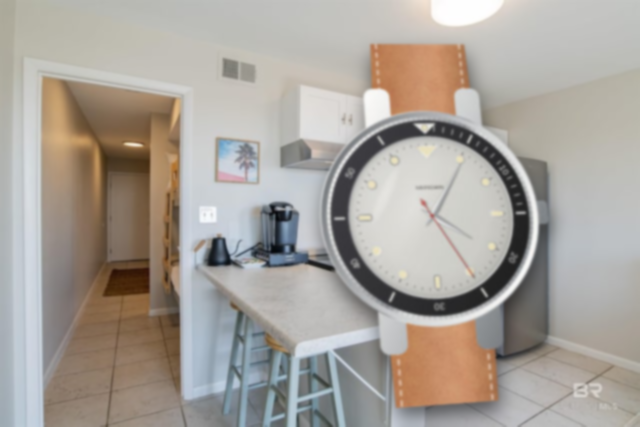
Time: 4h05m25s
